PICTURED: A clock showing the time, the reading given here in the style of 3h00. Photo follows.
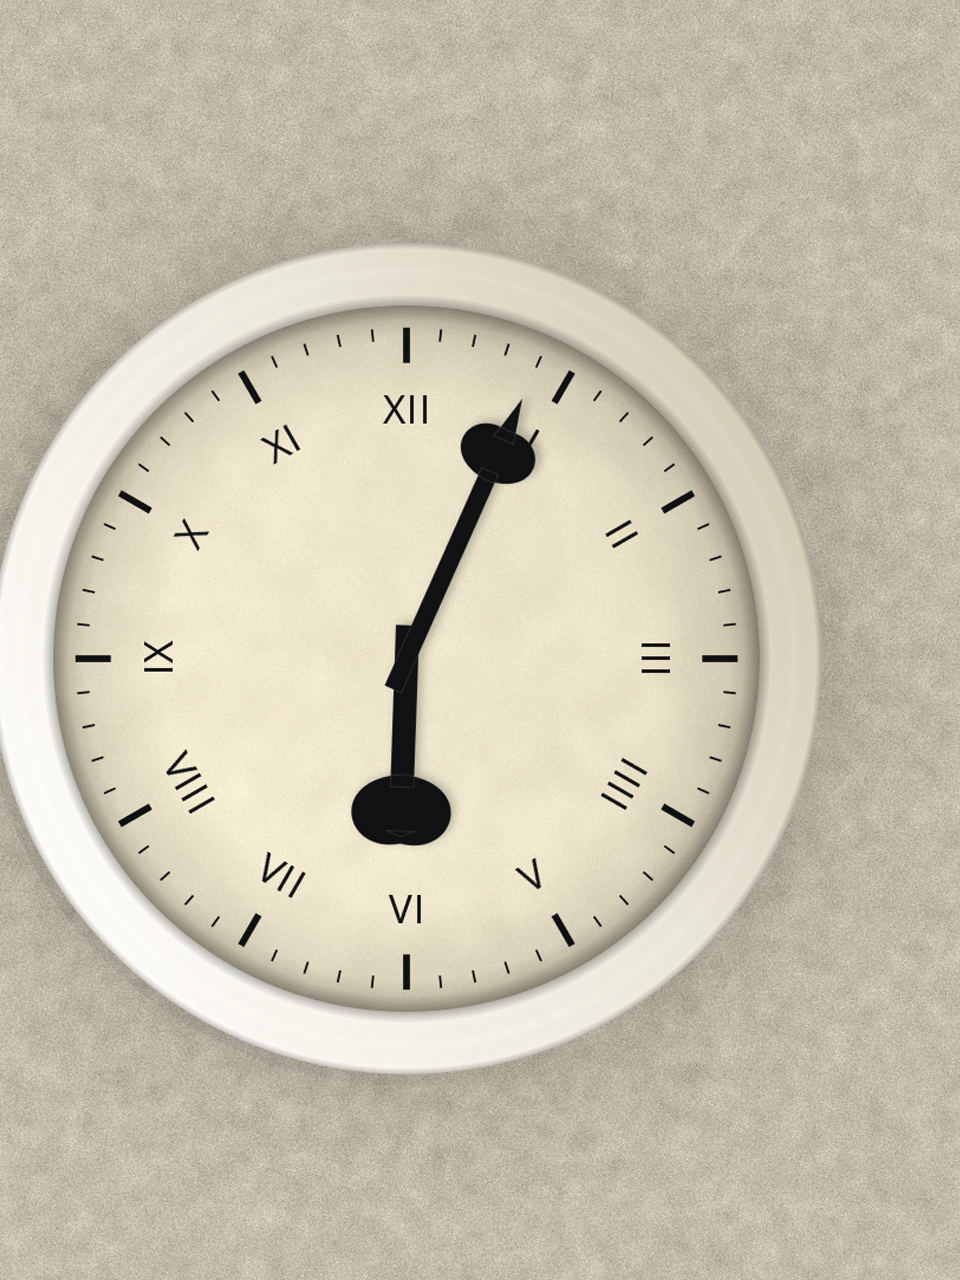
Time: 6h04
